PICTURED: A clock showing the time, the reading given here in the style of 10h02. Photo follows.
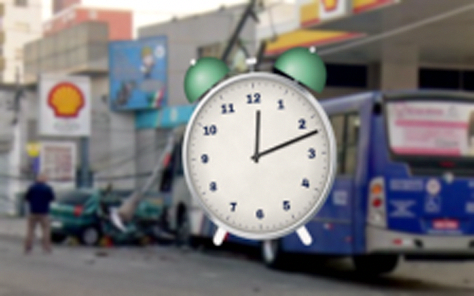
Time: 12h12
